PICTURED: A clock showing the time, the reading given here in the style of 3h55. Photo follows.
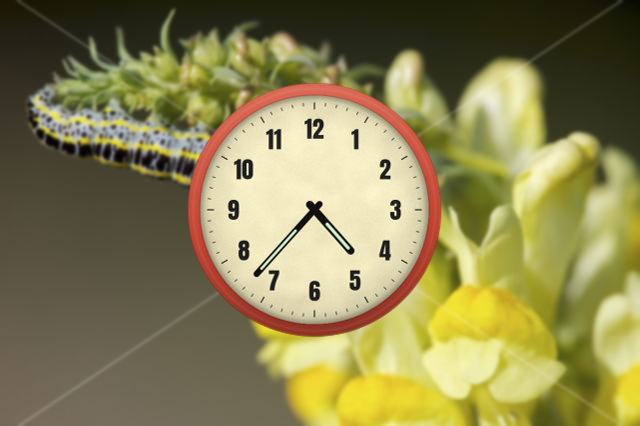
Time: 4h37
